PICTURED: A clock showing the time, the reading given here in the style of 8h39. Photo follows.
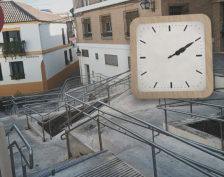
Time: 2h10
